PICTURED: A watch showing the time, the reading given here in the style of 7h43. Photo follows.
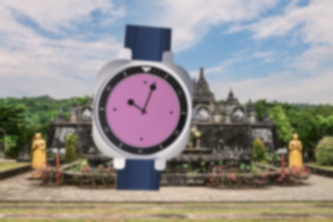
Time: 10h03
